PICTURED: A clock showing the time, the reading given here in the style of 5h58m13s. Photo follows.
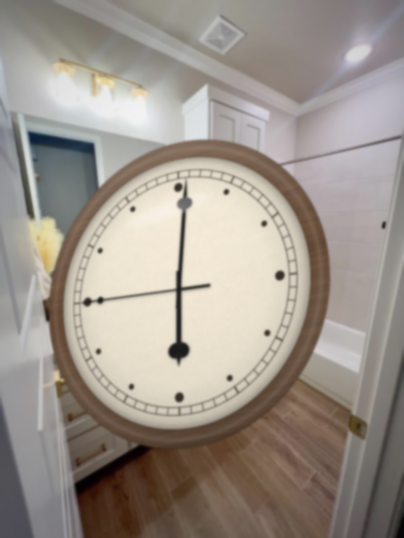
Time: 6h00m45s
